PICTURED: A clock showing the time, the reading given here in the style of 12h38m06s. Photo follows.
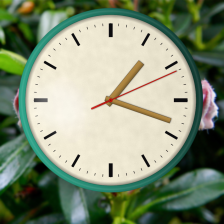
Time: 1h18m11s
